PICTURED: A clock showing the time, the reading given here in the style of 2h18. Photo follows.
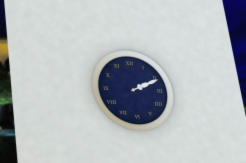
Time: 2h11
